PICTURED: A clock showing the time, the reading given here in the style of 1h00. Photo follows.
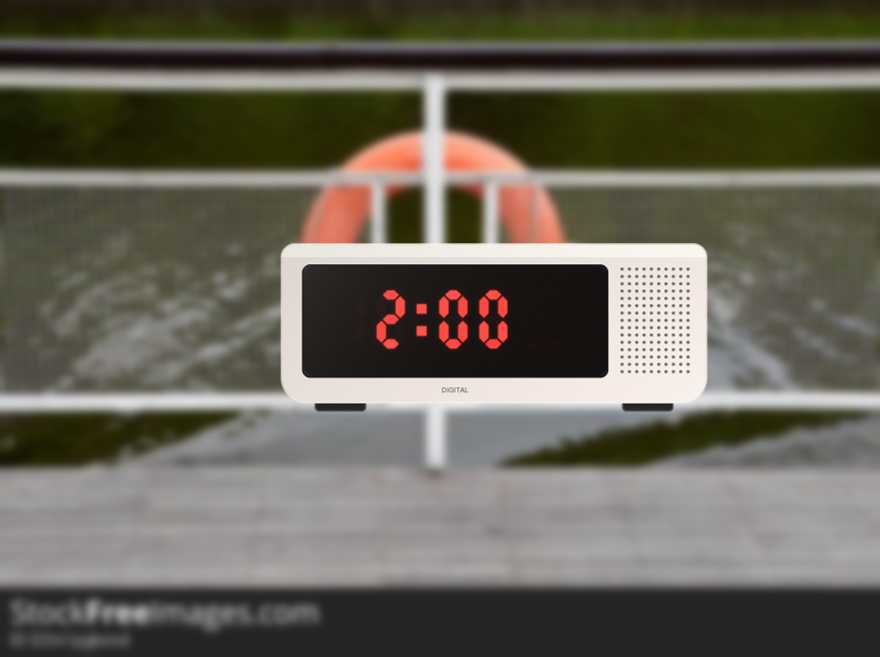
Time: 2h00
